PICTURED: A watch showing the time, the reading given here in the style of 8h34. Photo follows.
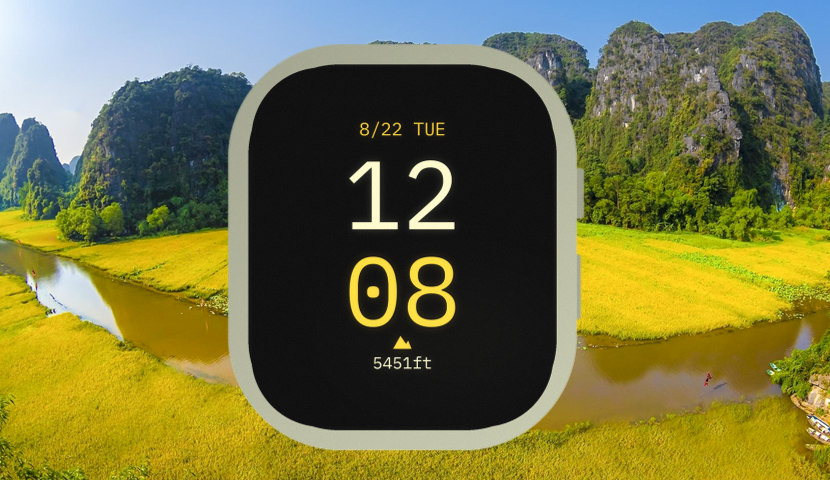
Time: 12h08
